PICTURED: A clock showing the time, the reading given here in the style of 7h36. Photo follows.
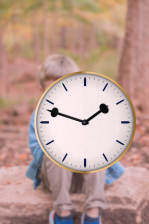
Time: 1h48
